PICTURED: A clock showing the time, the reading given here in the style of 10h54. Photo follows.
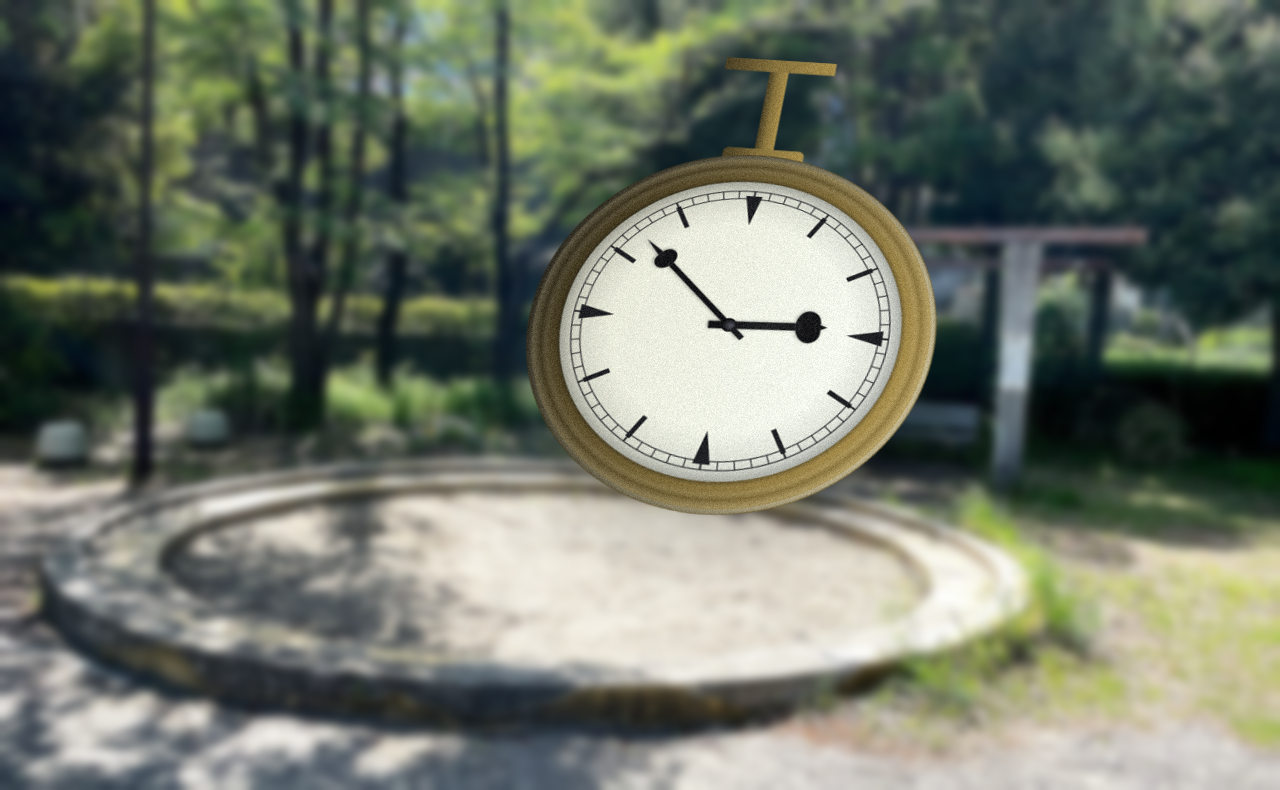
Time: 2h52
